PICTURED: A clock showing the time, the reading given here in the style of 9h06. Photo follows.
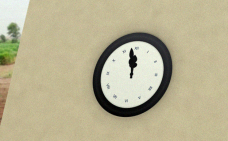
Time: 11h58
